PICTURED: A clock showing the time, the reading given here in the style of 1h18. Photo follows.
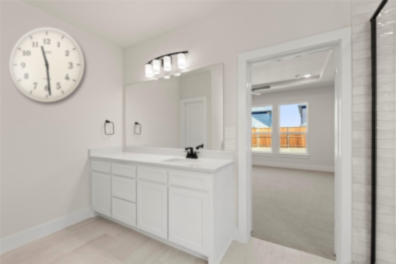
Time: 11h29
